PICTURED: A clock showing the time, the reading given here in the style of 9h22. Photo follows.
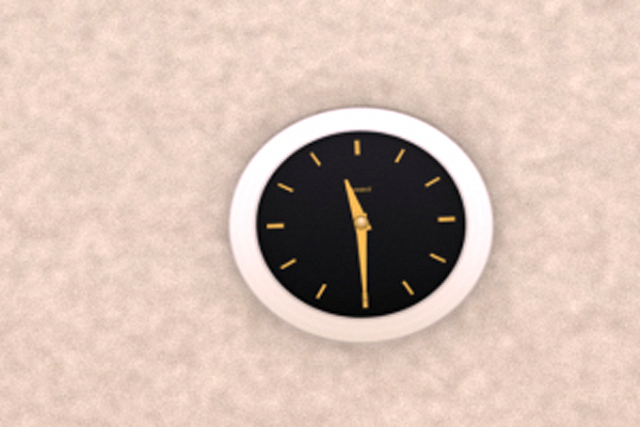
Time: 11h30
